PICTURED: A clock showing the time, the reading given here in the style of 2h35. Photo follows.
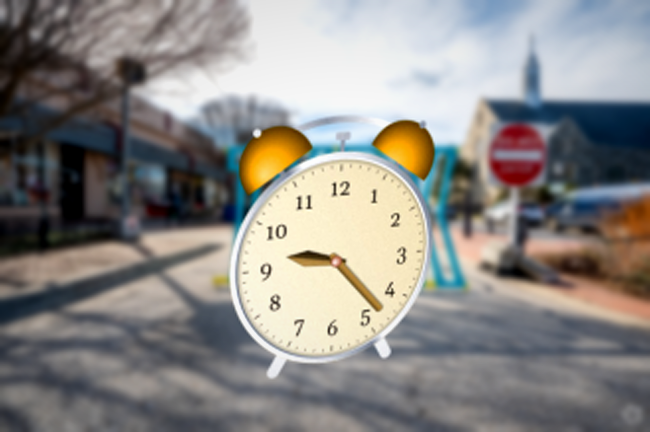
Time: 9h23
